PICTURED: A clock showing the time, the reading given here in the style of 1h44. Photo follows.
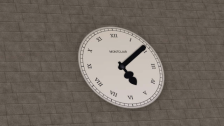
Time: 5h09
